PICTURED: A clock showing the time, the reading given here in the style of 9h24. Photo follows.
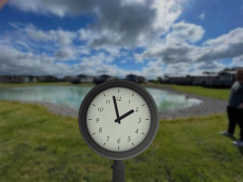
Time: 1h58
